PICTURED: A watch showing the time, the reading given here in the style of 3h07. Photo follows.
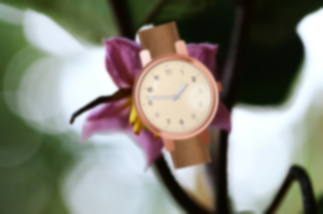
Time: 1h47
